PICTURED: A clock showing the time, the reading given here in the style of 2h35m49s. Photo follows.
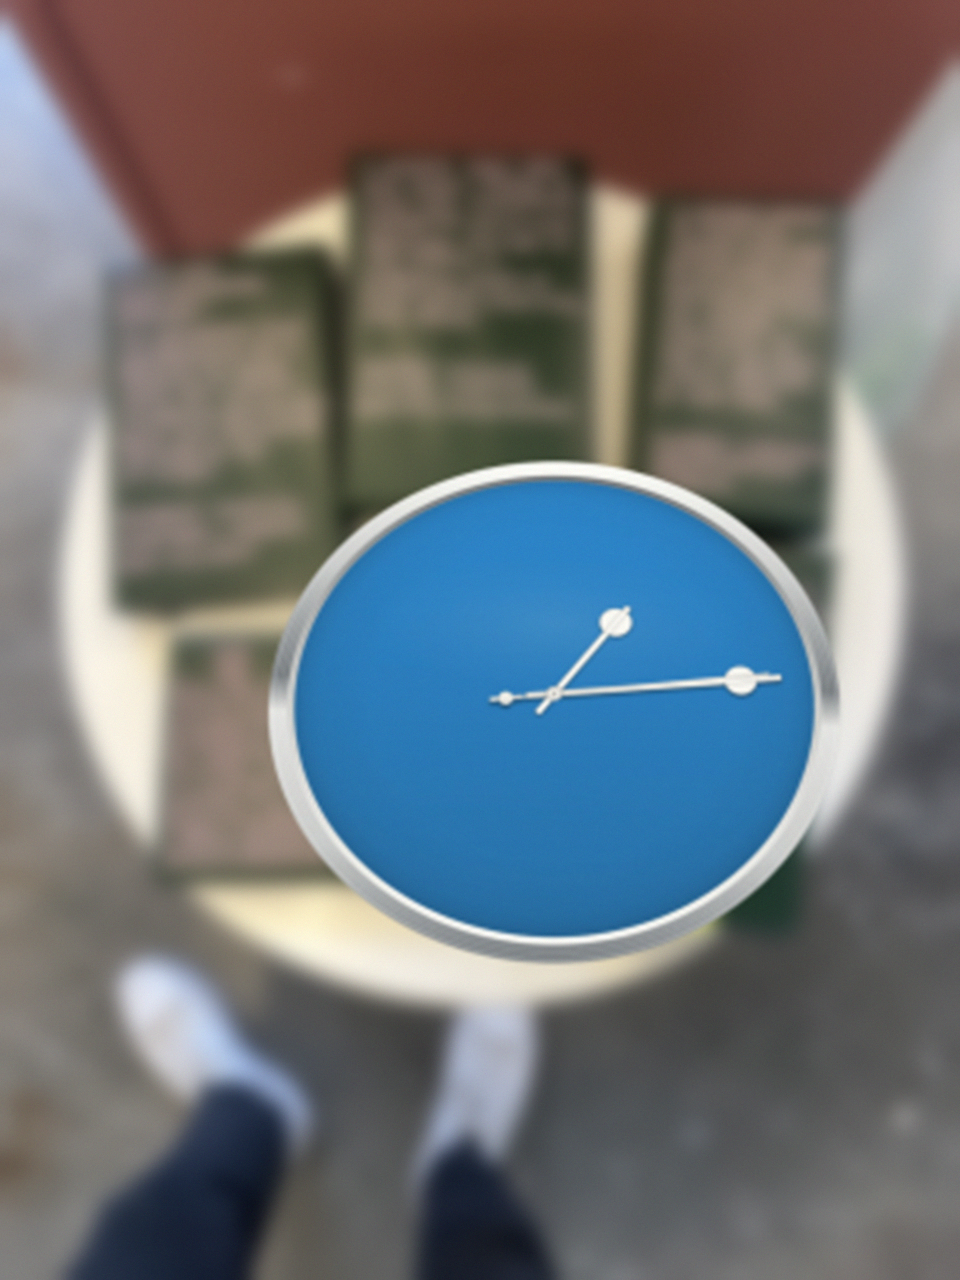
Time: 1h14m14s
